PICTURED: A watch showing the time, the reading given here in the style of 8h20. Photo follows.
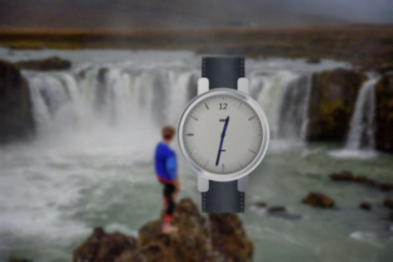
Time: 12h32
